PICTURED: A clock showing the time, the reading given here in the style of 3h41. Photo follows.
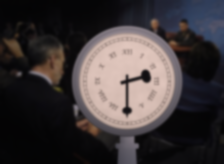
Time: 2h30
